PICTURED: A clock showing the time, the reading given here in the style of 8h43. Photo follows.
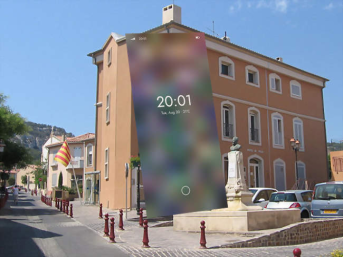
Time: 20h01
